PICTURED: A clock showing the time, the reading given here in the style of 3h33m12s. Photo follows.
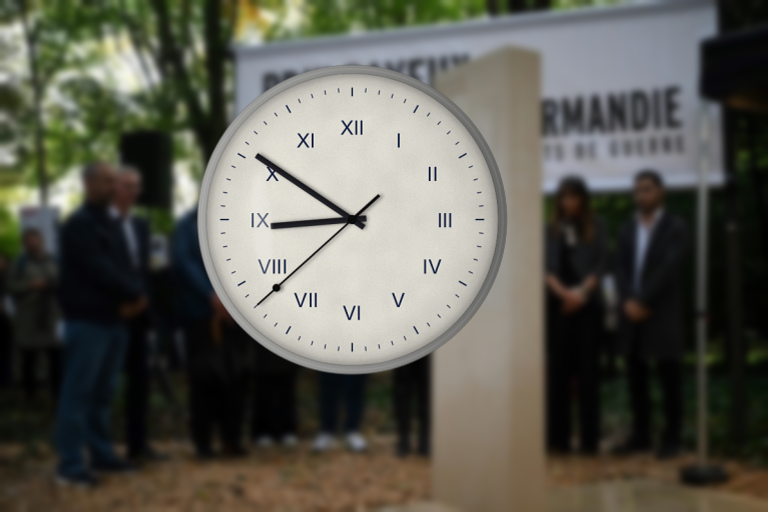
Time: 8h50m38s
